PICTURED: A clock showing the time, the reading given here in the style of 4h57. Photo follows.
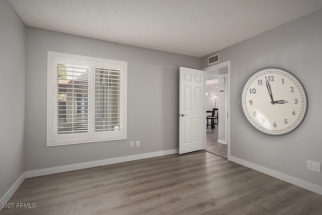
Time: 2h58
